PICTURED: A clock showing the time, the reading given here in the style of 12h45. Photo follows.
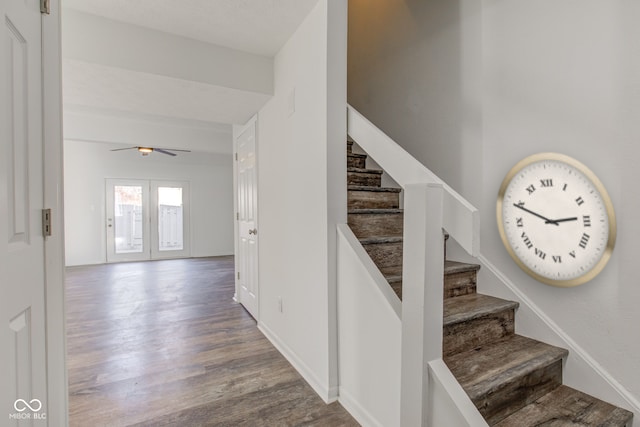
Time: 2h49
